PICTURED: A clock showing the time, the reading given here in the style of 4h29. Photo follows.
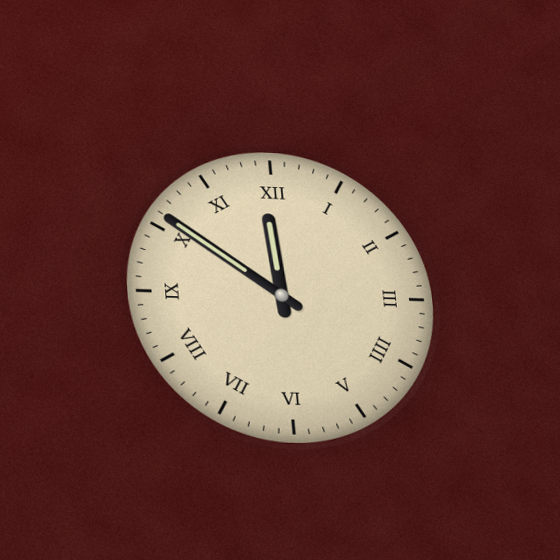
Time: 11h51
